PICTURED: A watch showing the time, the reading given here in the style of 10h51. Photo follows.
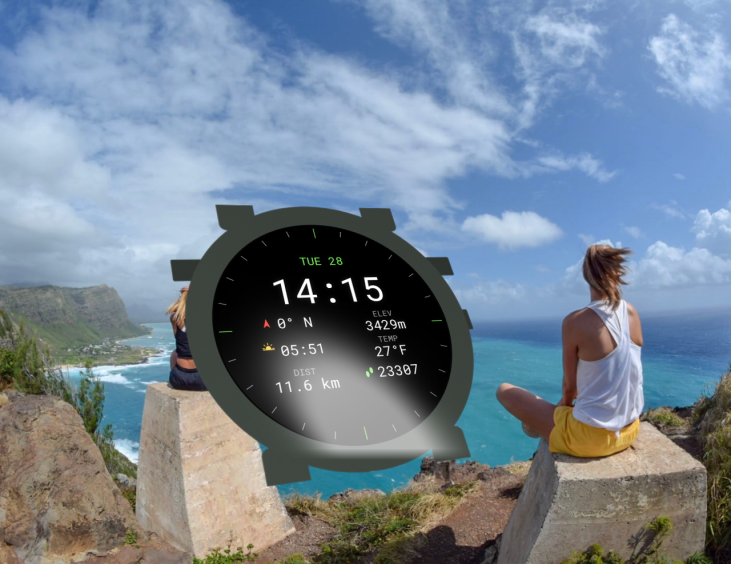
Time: 14h15
